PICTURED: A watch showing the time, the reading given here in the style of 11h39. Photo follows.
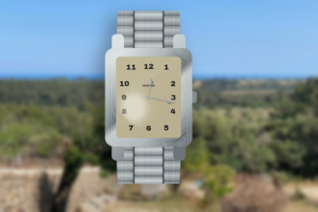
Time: 12h17
